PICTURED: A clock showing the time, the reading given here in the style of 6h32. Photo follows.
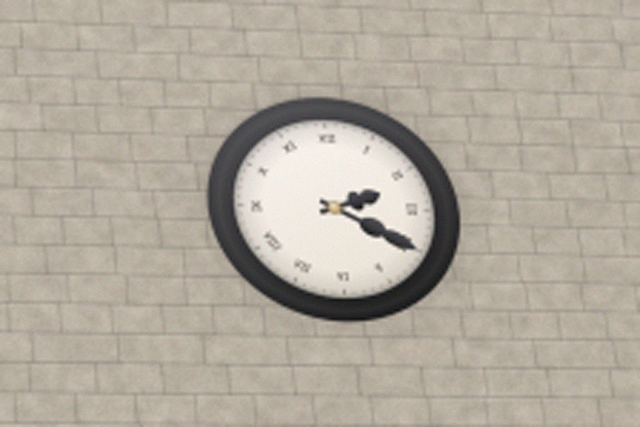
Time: 2h20
